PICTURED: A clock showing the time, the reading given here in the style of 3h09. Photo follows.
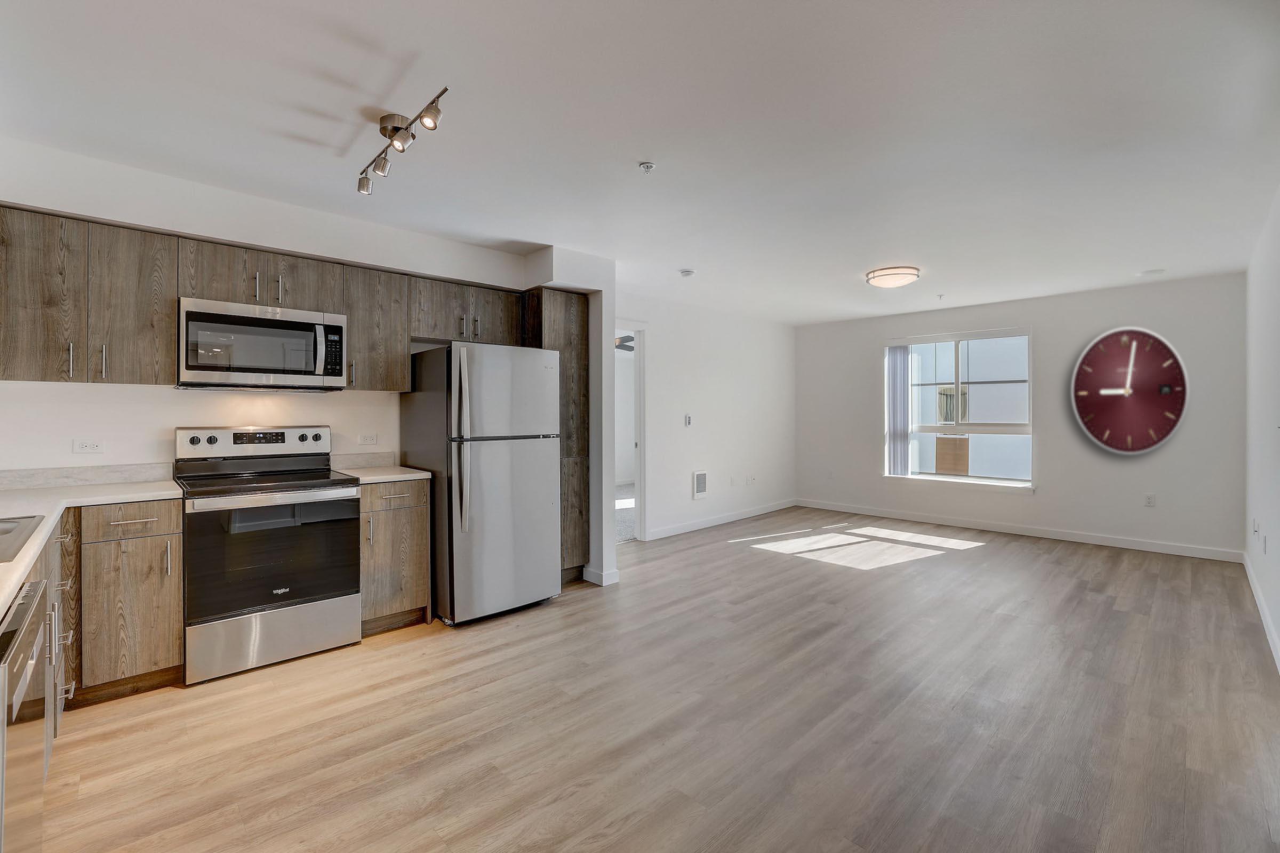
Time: 9h02
